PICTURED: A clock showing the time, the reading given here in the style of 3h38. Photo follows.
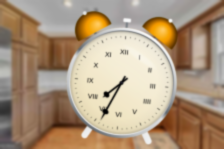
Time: 7h34
